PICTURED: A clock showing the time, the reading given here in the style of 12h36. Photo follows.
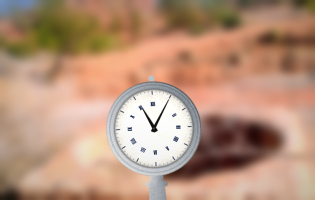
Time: 11h05
